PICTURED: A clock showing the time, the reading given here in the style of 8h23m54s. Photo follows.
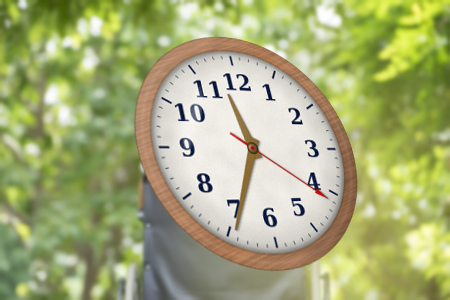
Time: 11h34m21s
